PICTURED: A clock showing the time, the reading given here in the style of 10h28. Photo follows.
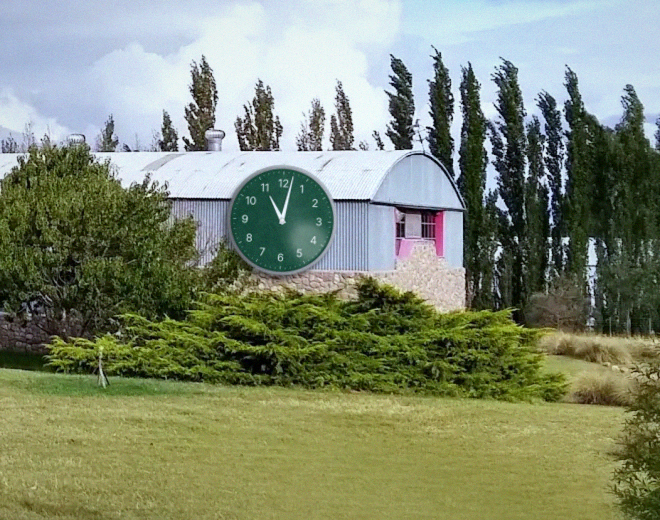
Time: 11h02
